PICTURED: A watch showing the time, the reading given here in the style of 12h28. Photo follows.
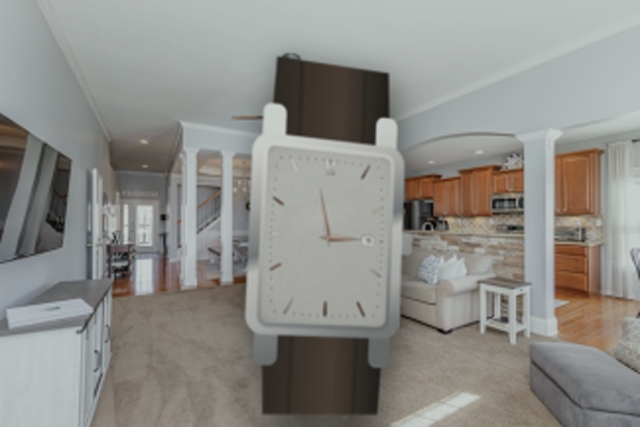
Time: 2h58
